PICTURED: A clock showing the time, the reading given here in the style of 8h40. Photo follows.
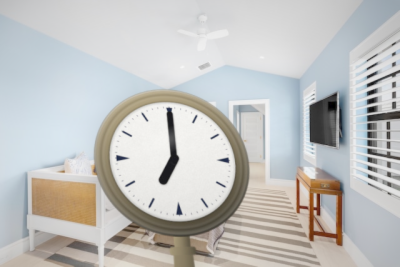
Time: 7h00
